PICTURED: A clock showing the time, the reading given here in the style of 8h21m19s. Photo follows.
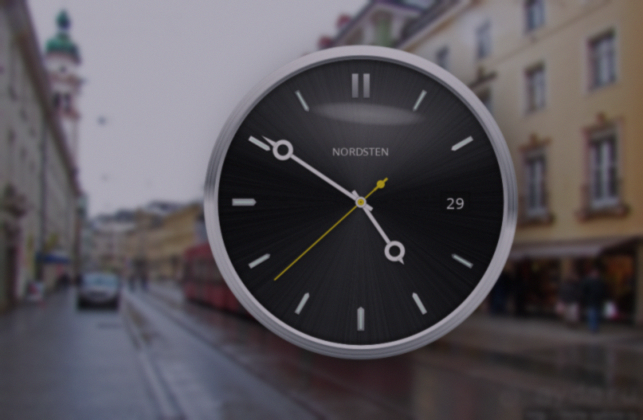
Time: 4h50m38s
